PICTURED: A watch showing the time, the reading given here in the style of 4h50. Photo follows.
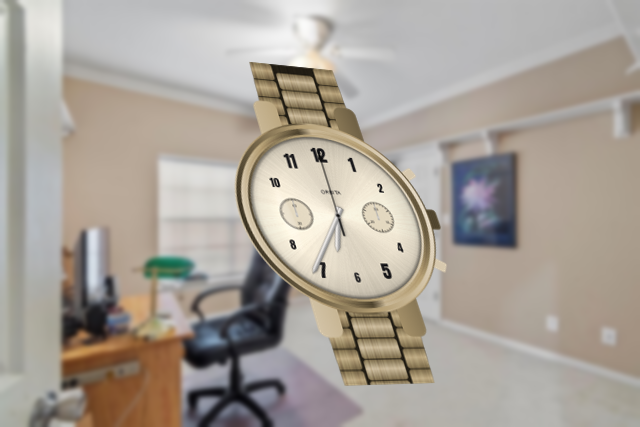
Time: 6h36
